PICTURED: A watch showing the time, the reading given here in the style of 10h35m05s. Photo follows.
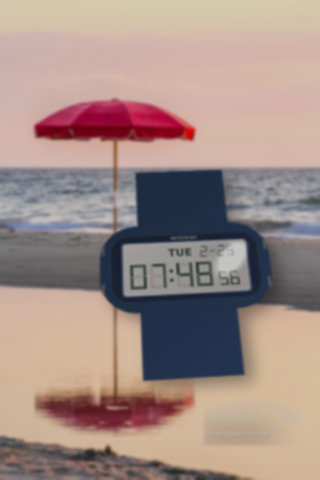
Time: 7h48m56s
